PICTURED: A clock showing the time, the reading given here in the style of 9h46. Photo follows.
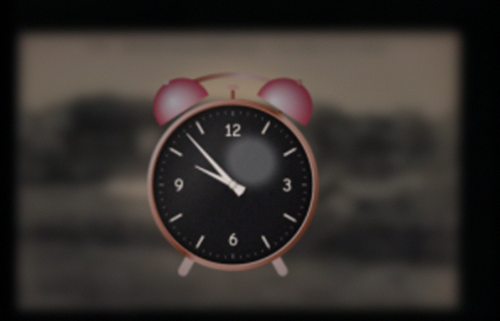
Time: 9h53
